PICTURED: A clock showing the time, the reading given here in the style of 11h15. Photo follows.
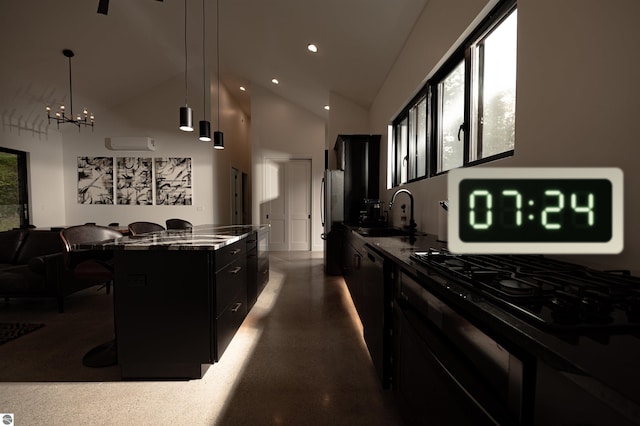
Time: 7h24
